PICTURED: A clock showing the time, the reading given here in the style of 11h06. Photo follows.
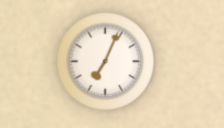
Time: 7h04
